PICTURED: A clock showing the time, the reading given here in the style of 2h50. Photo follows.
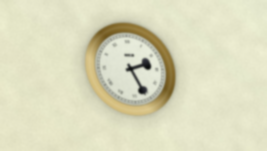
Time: 2h26
